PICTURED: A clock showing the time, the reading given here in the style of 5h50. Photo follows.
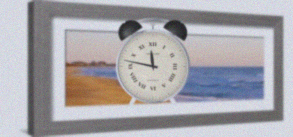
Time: 11h47
